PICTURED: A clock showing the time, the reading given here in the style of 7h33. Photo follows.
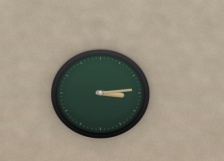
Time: 3h14
